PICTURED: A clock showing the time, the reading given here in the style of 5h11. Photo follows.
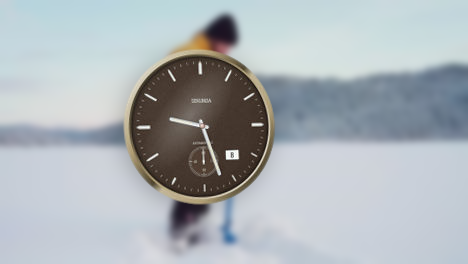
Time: 9h27
